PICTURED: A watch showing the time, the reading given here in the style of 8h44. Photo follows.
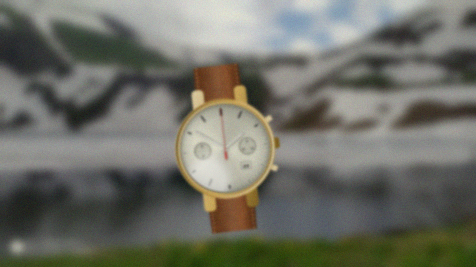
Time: 1h51
